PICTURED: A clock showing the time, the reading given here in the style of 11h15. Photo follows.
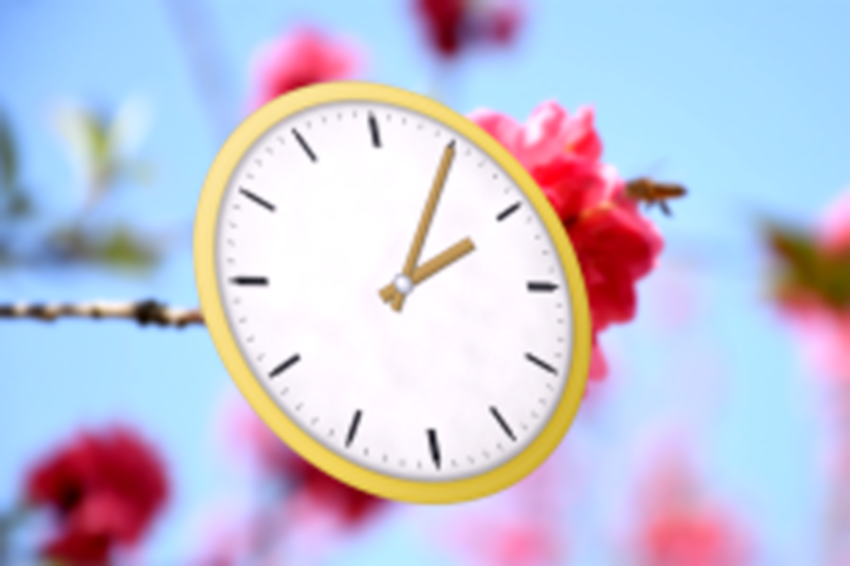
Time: 2h05
